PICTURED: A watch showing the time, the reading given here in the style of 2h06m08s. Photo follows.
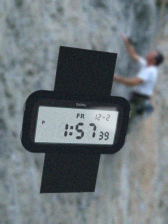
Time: 1h57m39s
